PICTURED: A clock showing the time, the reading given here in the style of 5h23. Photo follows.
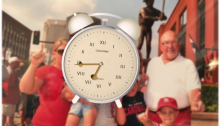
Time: 6h44
